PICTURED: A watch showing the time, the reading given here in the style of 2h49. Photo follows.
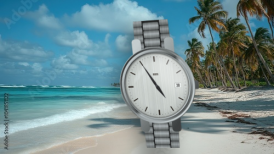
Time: 4h55
